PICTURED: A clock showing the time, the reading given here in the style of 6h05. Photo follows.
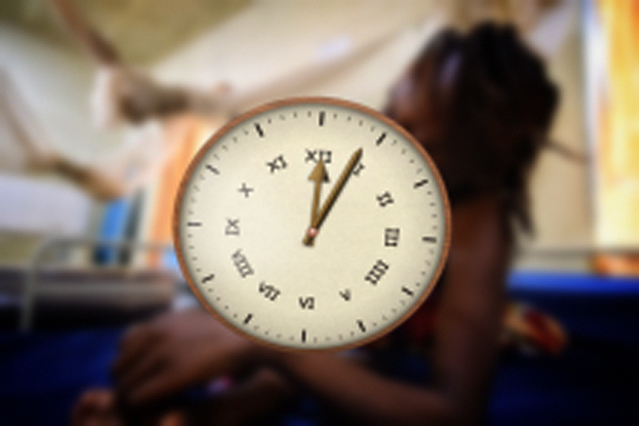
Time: 12h04
